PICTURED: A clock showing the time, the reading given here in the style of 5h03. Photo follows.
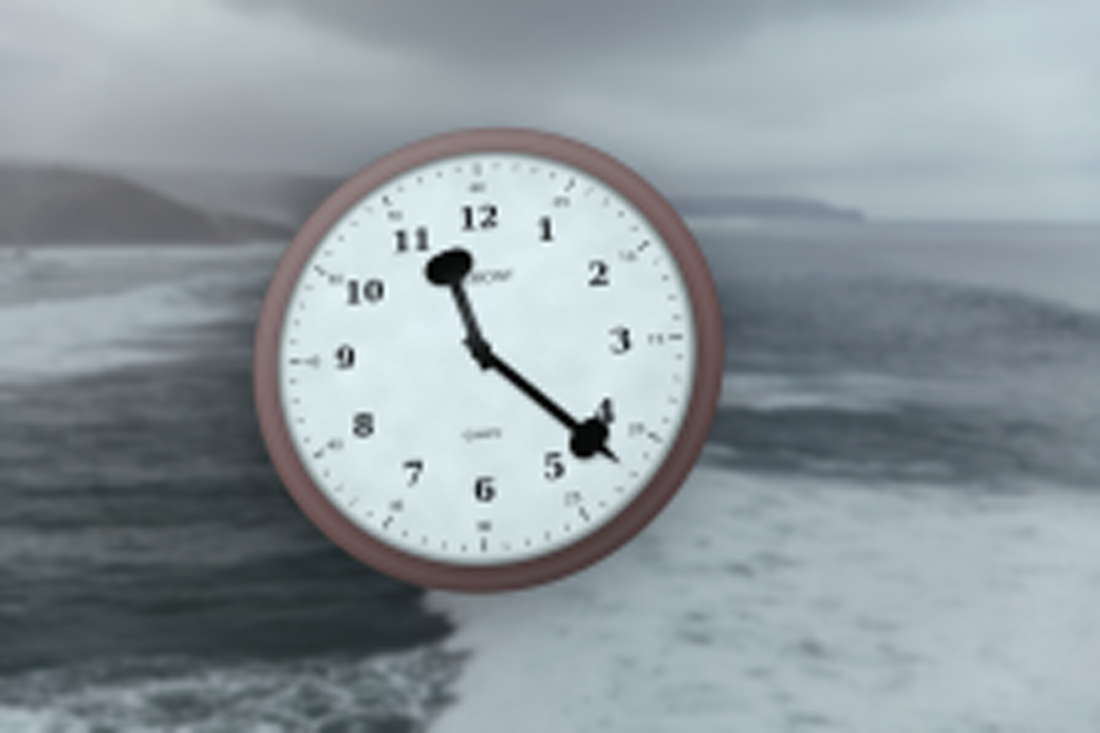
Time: 11h22
